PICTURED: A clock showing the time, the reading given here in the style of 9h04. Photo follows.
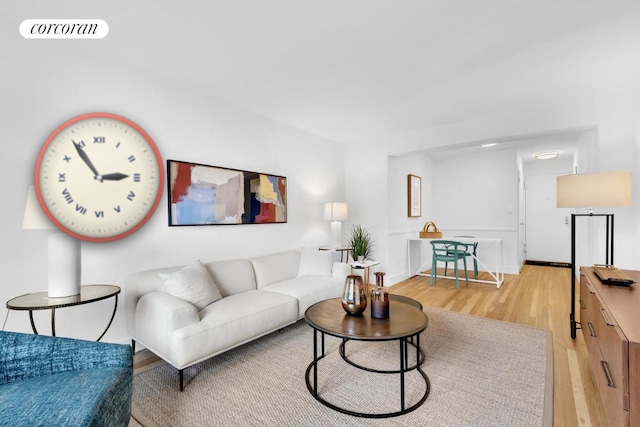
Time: 2h54
